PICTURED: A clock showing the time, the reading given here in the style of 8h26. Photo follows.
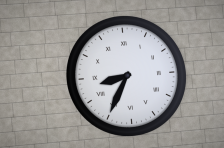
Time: 8h35
